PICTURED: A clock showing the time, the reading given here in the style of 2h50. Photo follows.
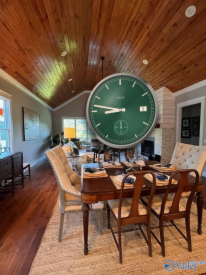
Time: 8h47
